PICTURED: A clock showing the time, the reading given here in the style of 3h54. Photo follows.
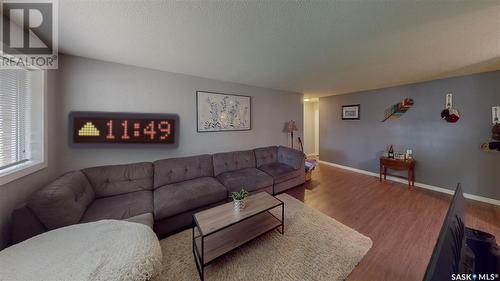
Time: 11h49
